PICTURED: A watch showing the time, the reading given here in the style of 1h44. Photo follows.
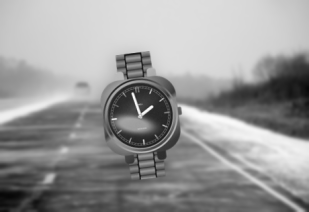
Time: 1h58
